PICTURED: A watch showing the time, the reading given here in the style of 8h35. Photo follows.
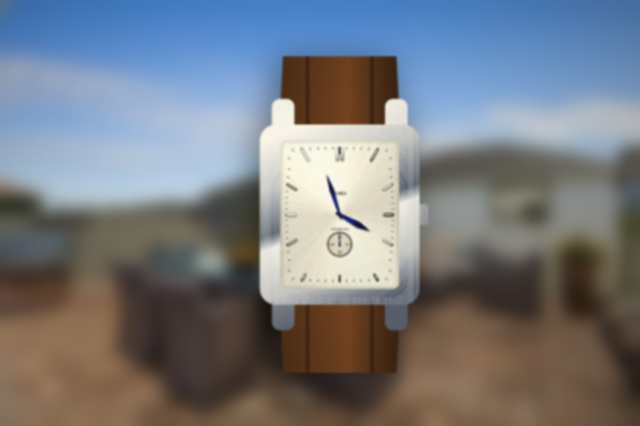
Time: 3h57
